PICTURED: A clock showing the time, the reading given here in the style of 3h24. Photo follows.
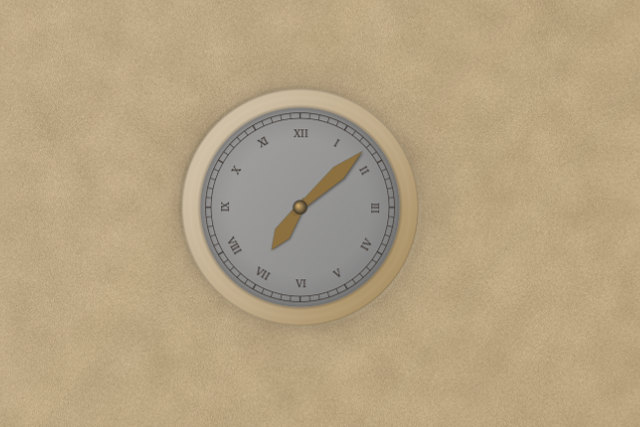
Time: 7h08
